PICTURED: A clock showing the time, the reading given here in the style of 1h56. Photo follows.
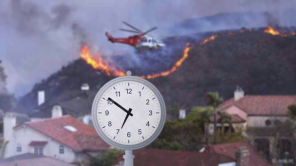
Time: 6h51
